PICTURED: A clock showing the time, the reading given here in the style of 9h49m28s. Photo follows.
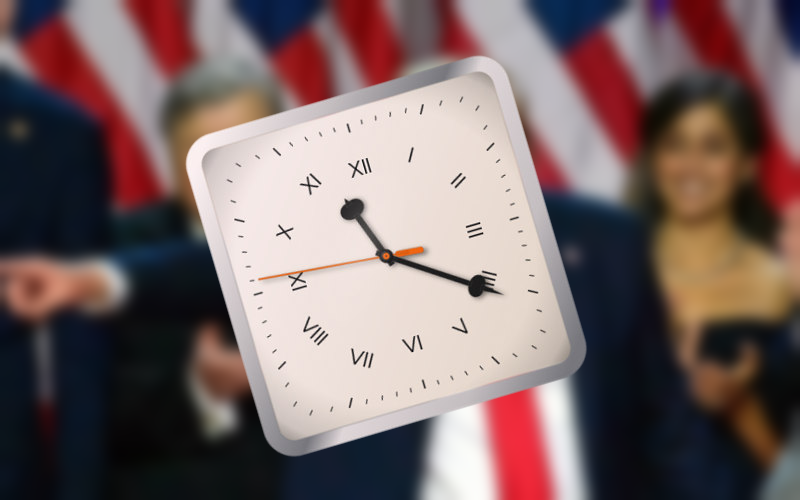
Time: 11h20m46s
